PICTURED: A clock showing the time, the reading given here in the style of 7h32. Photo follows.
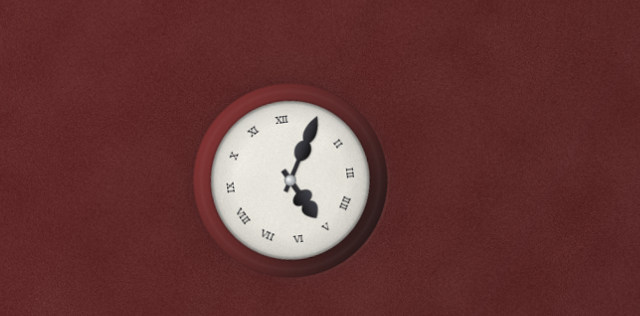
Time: 5h05
